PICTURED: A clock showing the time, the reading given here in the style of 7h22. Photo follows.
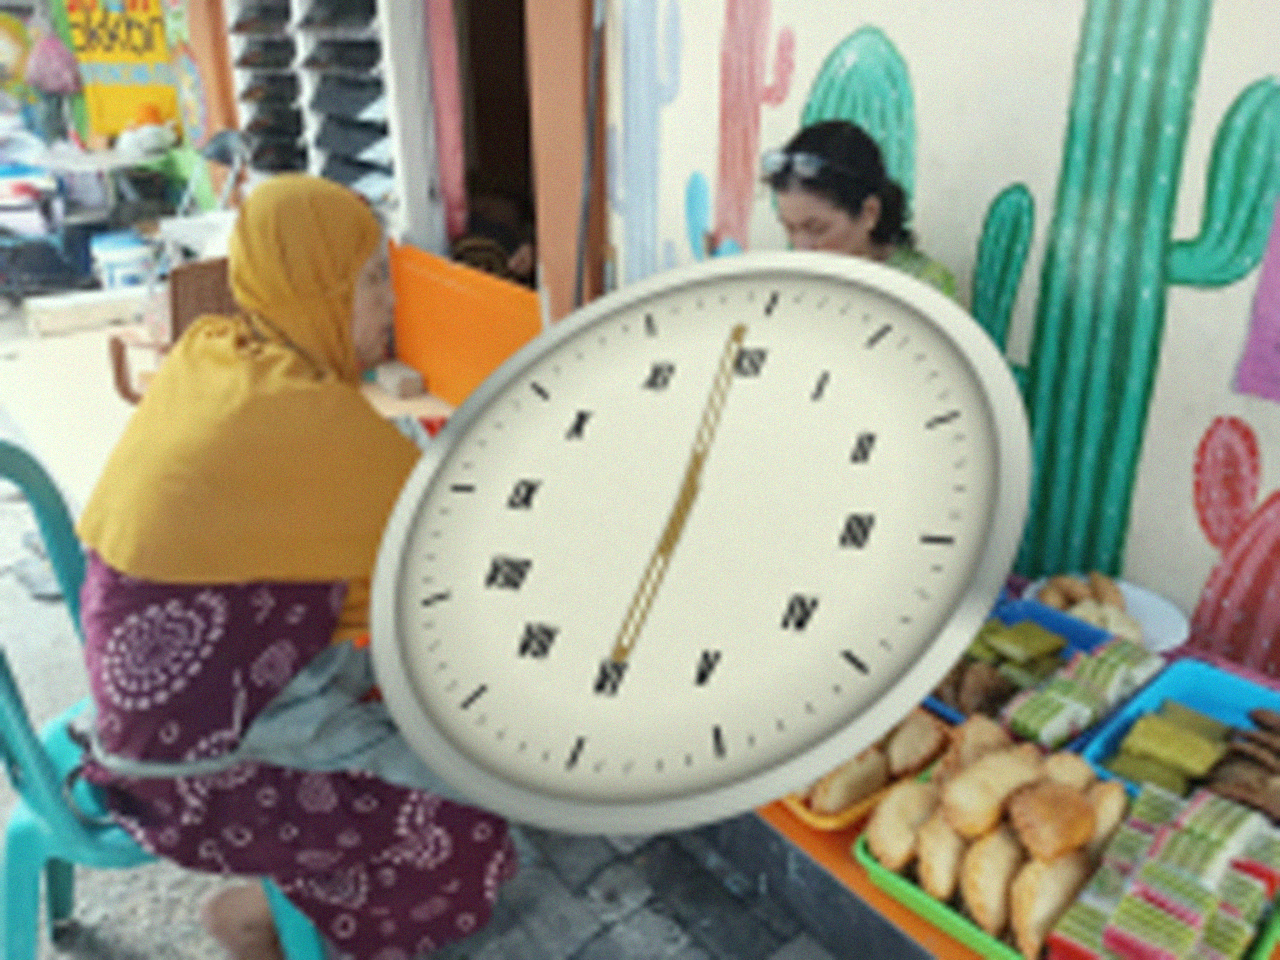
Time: 5h59
